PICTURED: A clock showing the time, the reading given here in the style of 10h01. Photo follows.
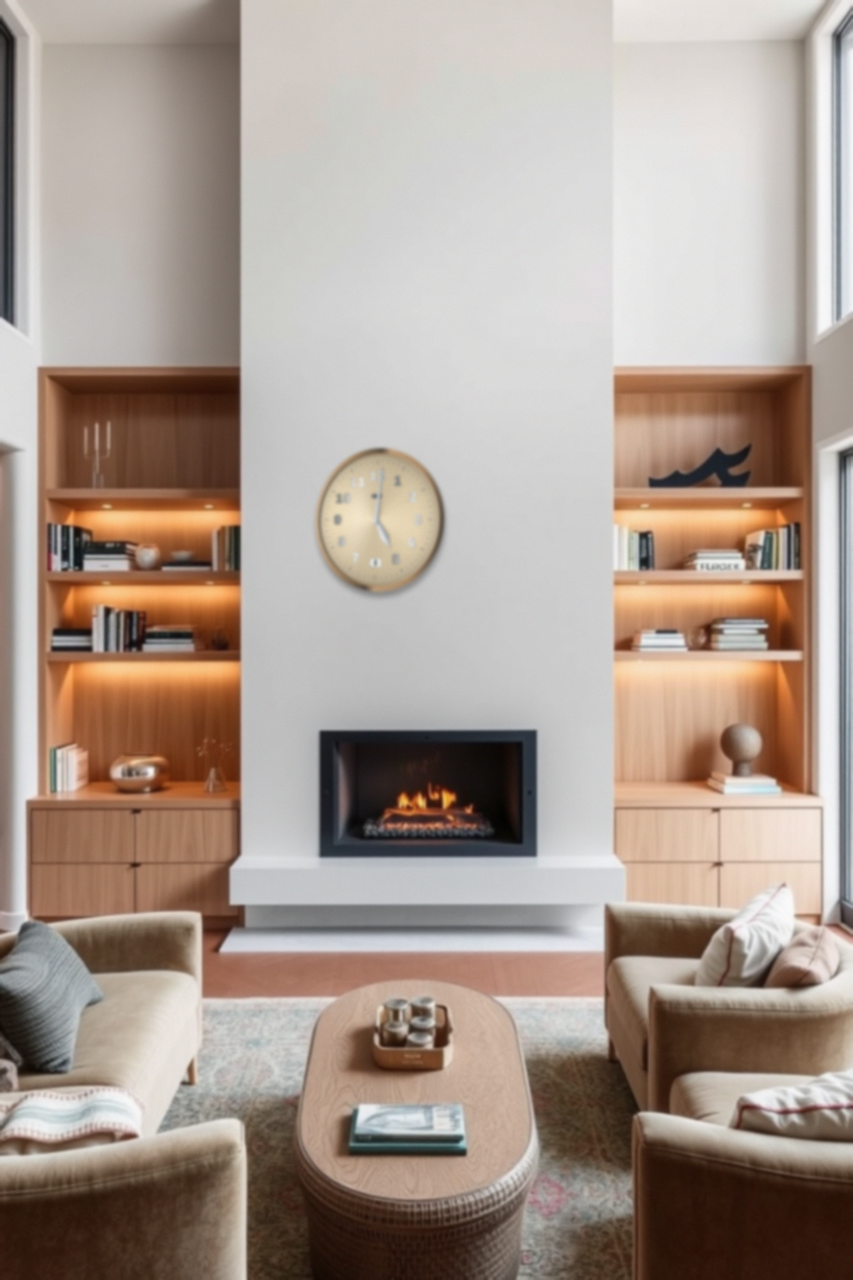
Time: 5h01
